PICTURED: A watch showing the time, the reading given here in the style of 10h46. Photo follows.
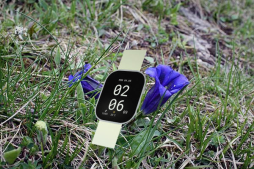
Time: 2h06
